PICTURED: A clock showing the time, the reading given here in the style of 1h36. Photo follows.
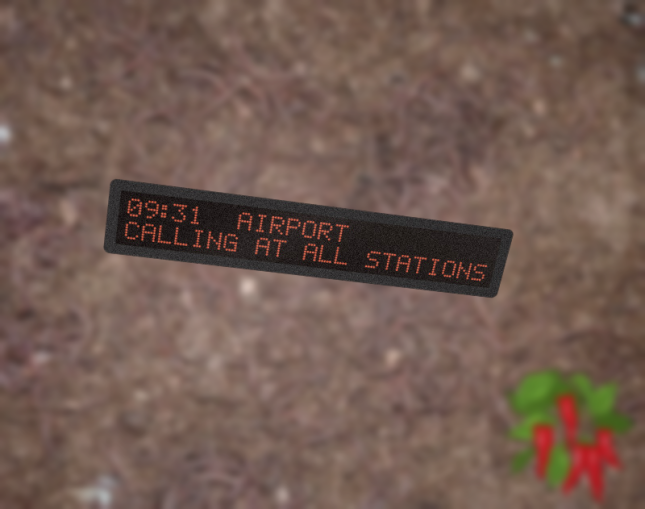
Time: 9h31
